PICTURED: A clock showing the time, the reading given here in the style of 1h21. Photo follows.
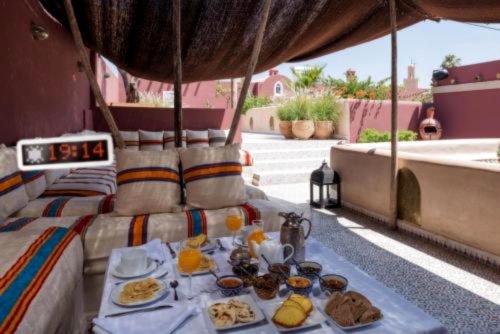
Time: 19h14
